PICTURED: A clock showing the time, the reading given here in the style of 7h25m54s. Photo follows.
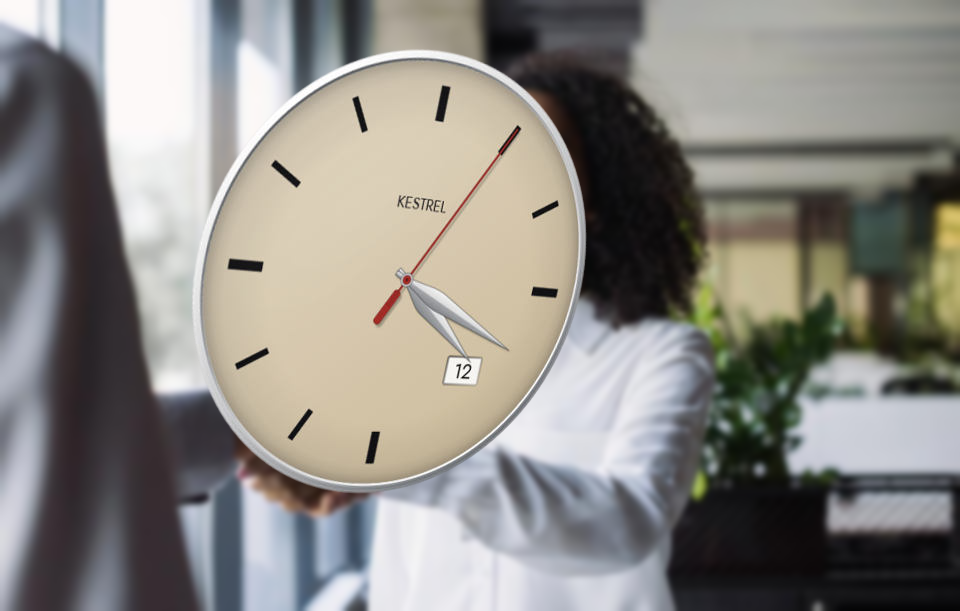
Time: 4h19m05s
